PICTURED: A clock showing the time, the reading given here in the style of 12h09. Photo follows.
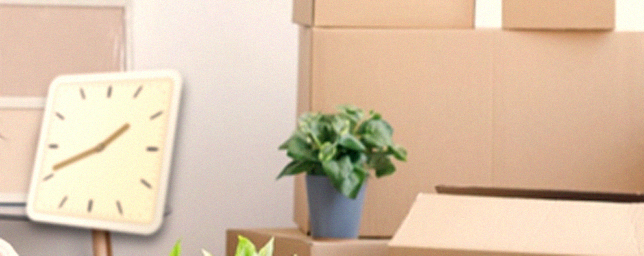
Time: 1h41
